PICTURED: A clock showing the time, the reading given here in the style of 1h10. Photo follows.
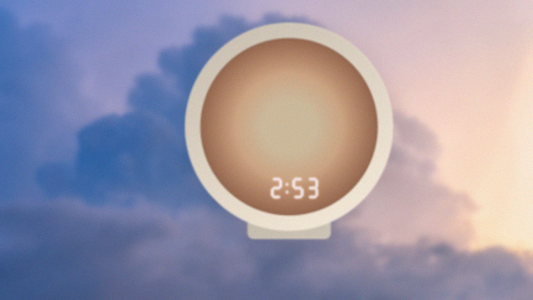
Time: 2h53
